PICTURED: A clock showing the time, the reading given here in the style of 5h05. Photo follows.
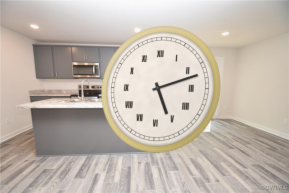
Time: 5h12
